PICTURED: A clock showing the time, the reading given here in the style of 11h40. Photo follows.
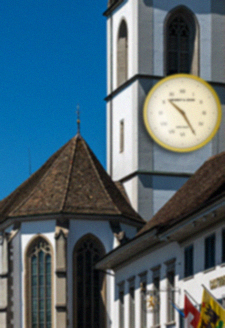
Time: 10h25
